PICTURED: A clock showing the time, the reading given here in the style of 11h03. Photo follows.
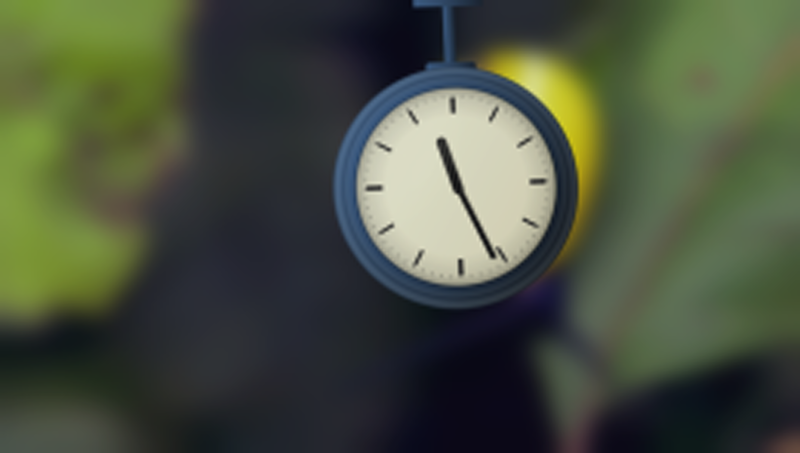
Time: 11h26
